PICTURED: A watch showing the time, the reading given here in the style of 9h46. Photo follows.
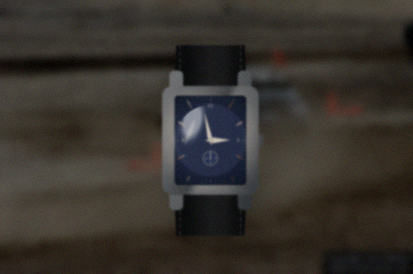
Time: 2h58
